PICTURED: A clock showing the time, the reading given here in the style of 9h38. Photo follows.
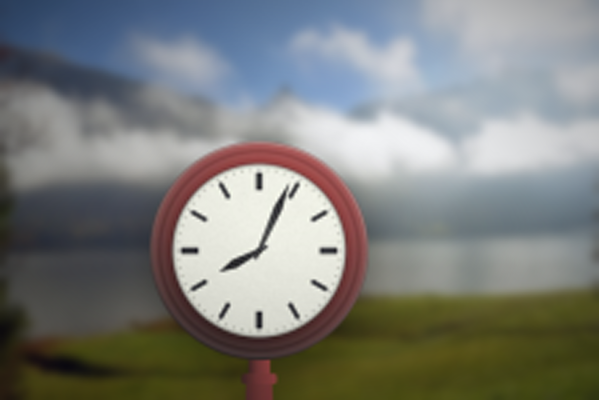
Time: 8h04
